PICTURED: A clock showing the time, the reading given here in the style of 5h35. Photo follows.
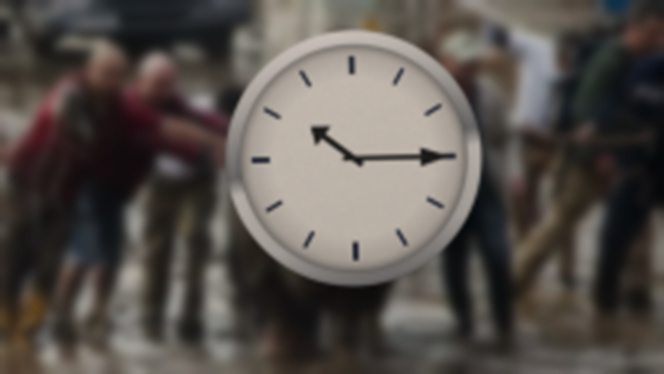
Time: 10h15
